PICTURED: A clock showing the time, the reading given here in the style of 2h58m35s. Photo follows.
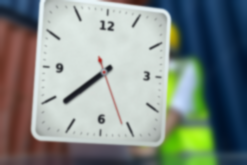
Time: 7h38m26s
